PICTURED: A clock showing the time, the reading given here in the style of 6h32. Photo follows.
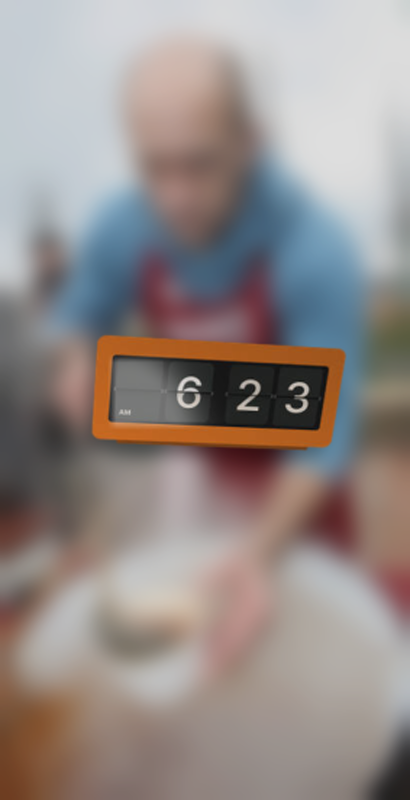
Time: 6h23
